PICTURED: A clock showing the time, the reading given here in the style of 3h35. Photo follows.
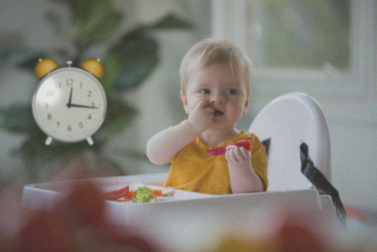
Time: 12h16
